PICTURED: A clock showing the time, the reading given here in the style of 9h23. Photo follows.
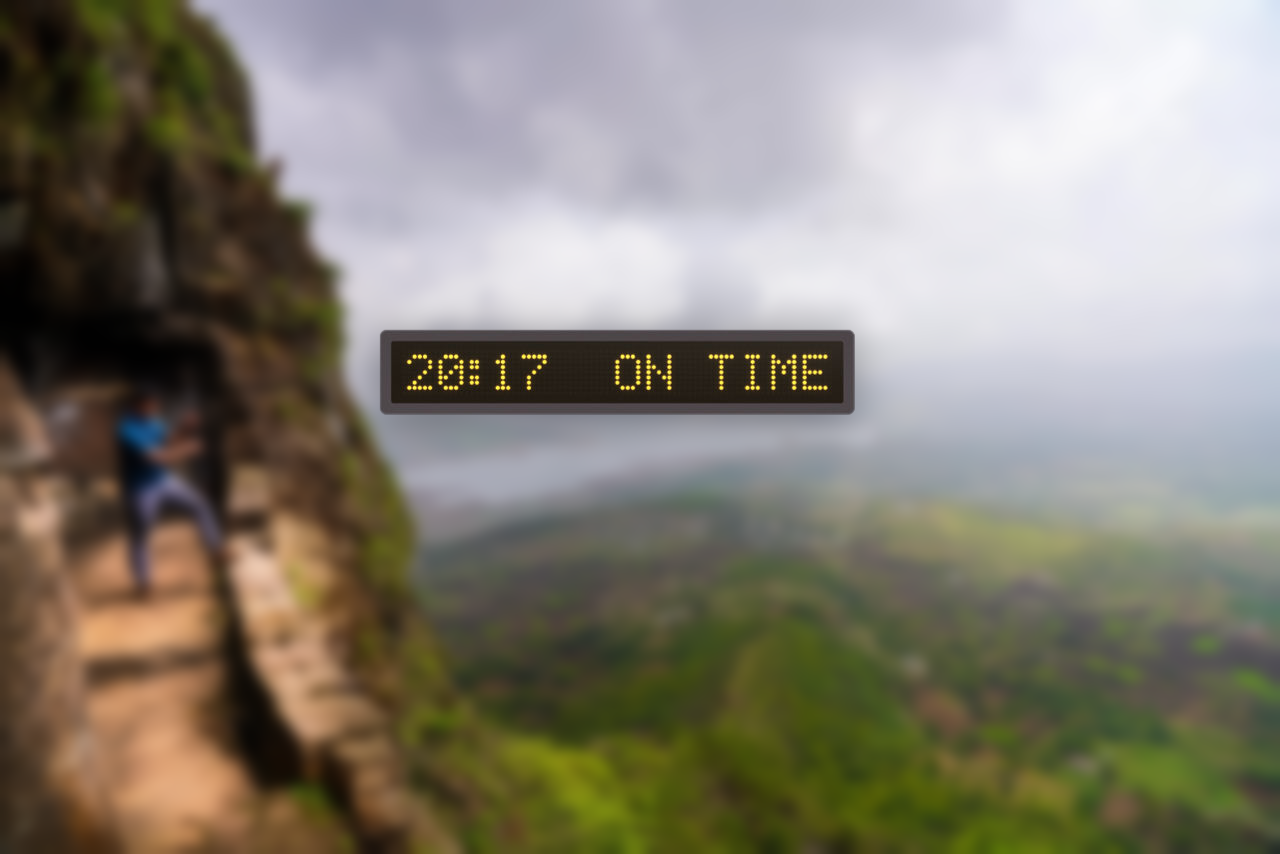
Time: 20h17
